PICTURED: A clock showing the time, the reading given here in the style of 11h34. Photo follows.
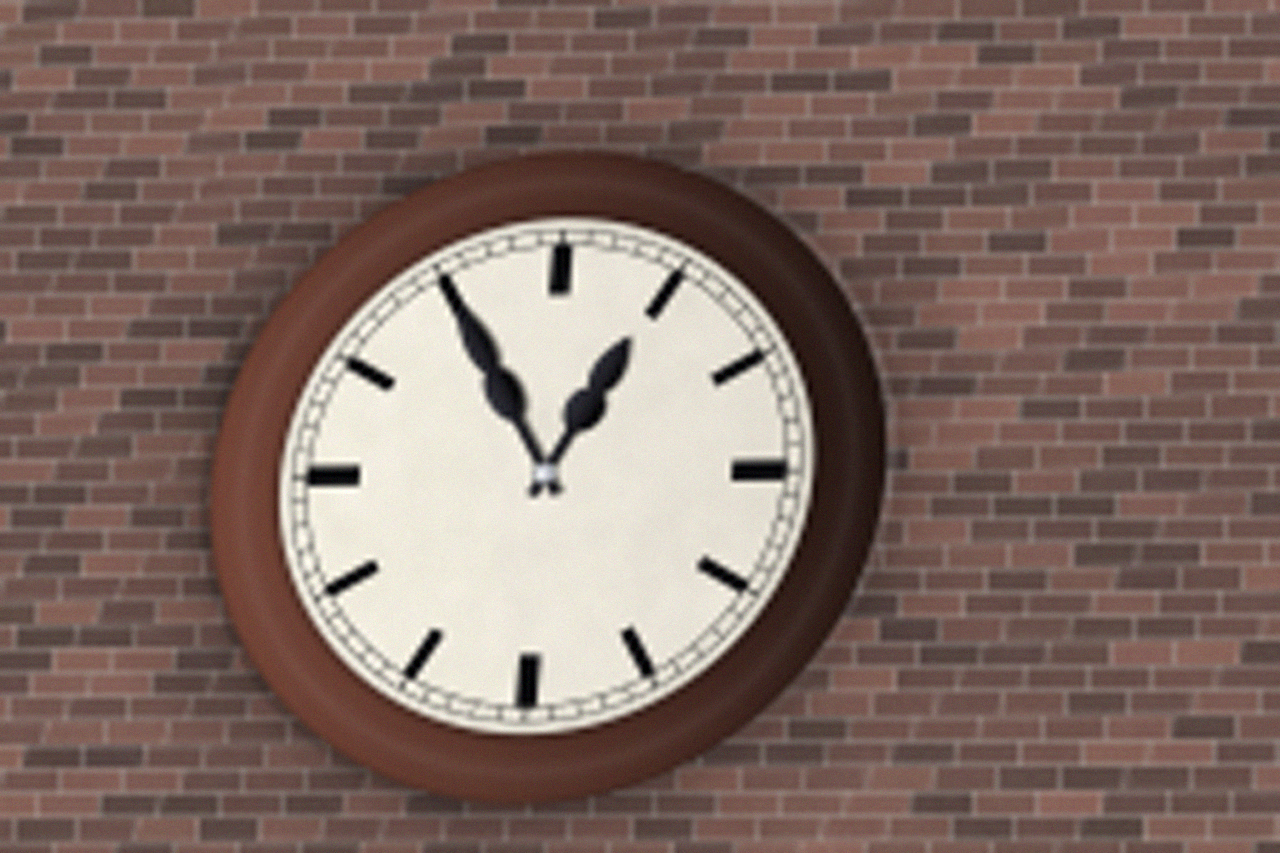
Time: 12h55
